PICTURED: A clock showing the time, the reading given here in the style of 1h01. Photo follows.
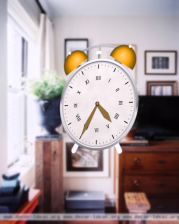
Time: 4h35
